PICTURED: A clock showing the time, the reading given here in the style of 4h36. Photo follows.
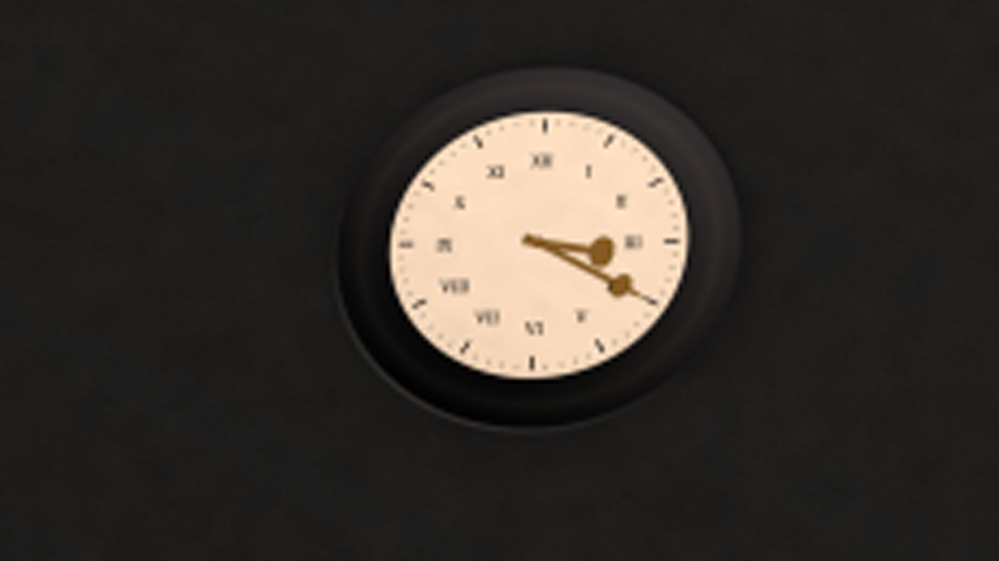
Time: 3h20
